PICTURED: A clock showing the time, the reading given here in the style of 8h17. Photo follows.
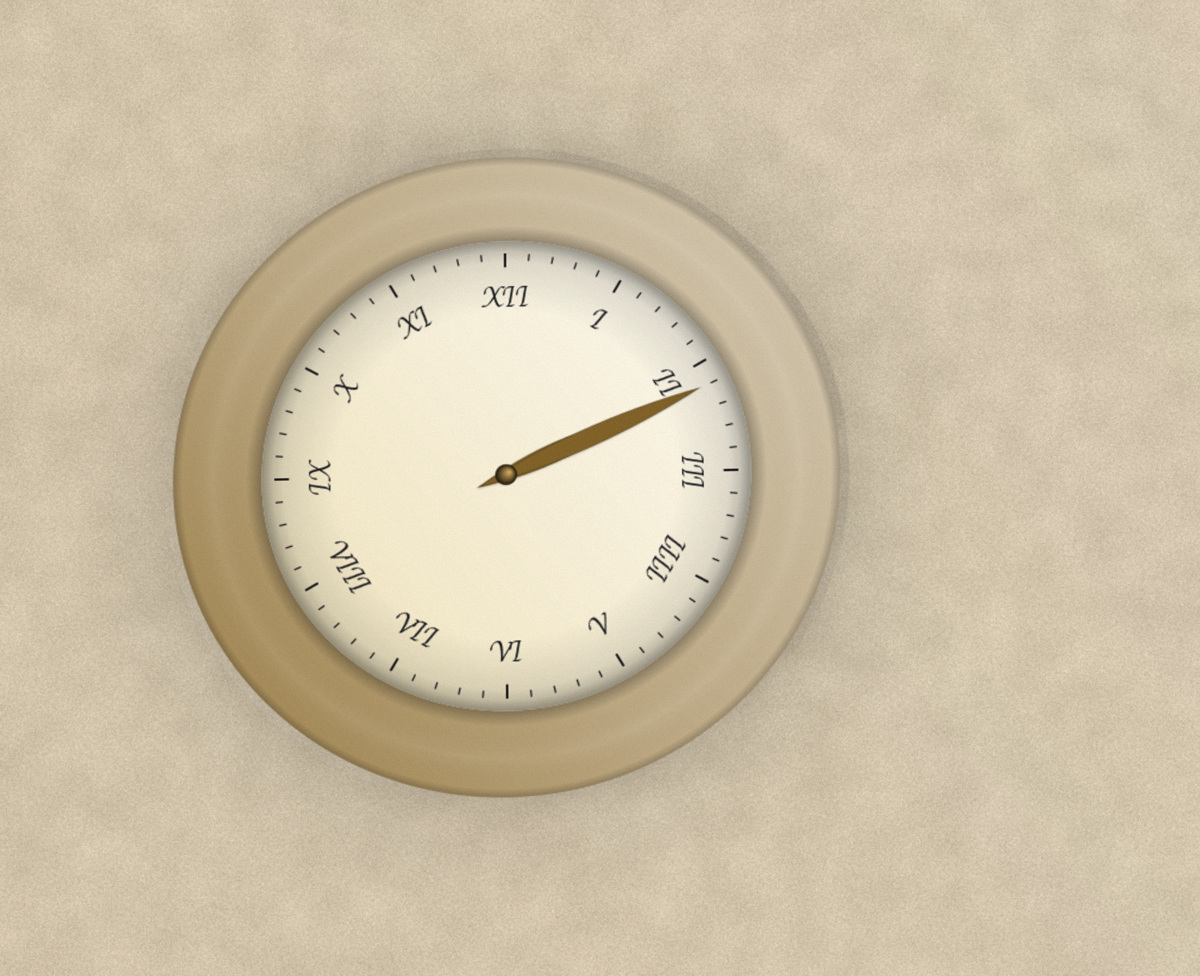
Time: 2h11
